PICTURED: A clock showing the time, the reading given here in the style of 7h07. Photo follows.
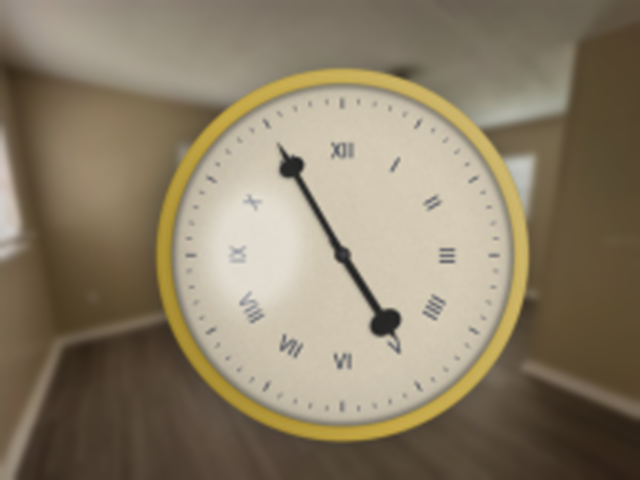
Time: 4h55
